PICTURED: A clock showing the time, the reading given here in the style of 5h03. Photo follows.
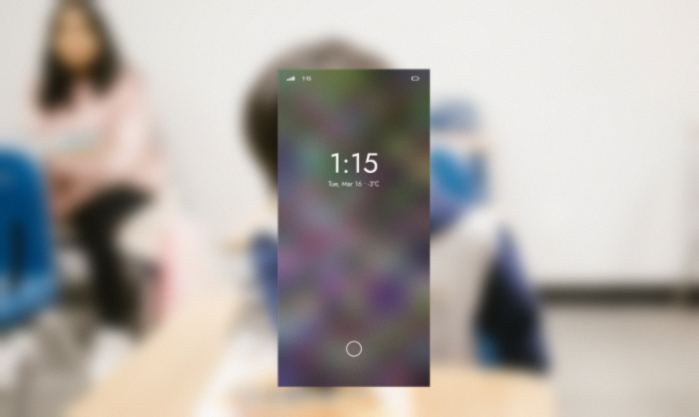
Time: 1h15
